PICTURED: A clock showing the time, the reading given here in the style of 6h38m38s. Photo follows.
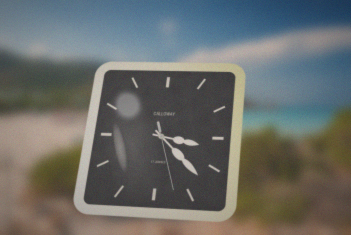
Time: 3h22m27s
